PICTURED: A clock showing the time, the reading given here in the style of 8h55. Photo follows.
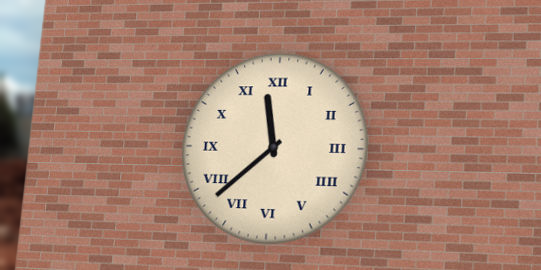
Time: 11h38
